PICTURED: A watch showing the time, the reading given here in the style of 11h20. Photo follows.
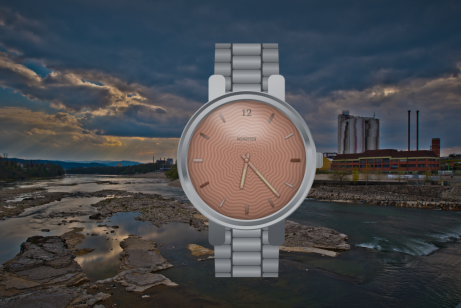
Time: 6h23
